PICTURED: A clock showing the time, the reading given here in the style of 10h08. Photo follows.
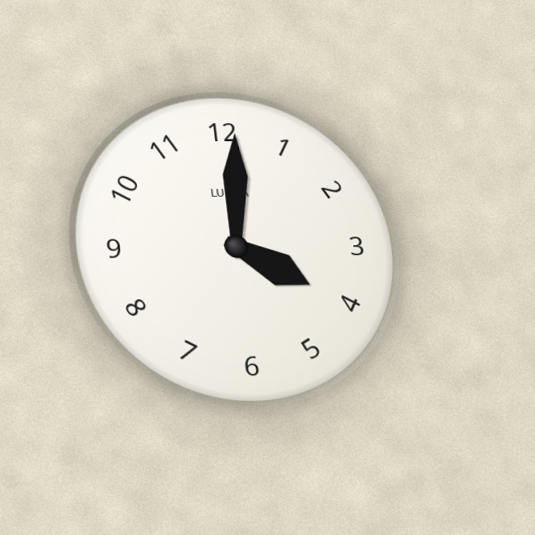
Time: 4h01
